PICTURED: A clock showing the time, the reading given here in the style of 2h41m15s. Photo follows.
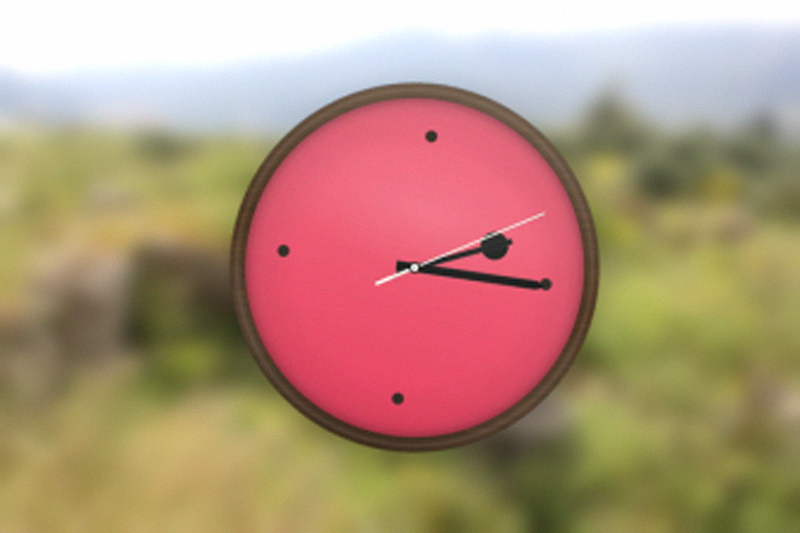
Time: 2h15m10s
